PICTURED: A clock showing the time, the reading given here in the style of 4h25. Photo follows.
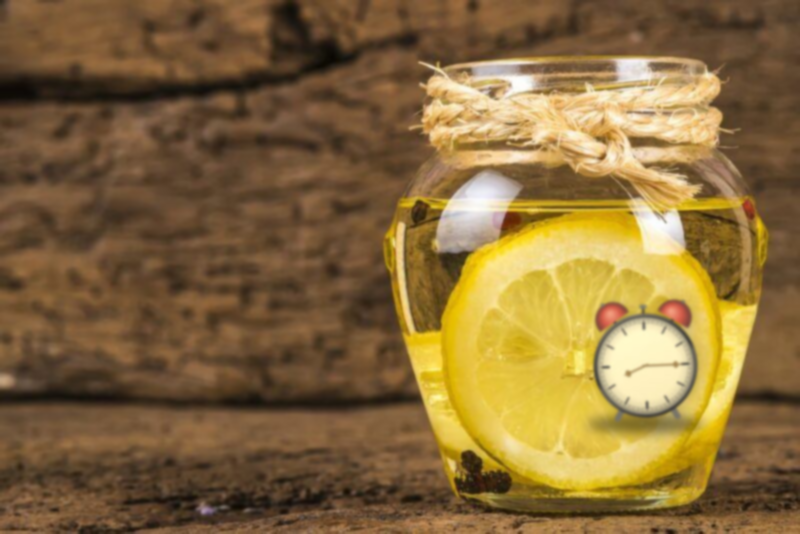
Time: 8h15
